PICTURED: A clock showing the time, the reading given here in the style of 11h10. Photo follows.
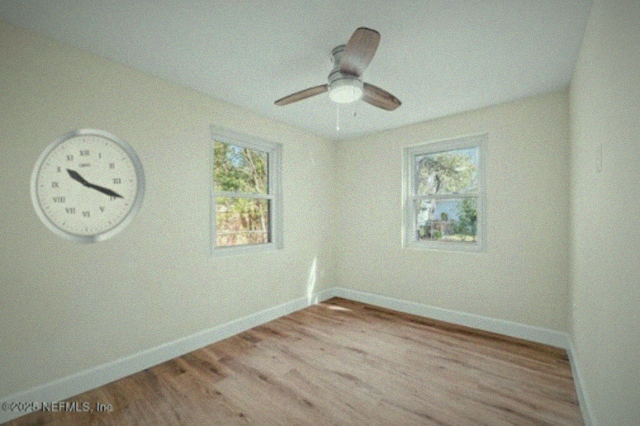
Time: 10h19
